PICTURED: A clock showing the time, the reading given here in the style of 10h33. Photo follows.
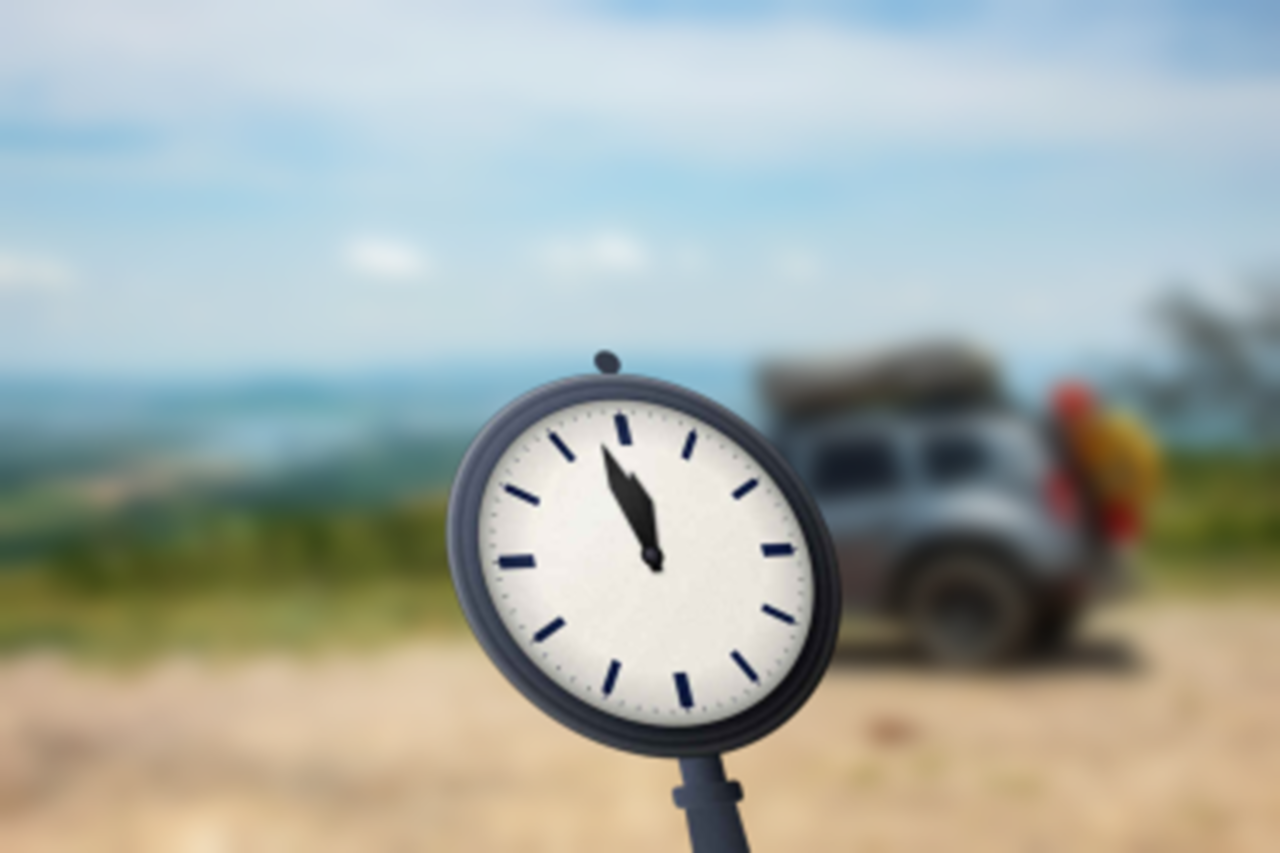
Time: 11h58
